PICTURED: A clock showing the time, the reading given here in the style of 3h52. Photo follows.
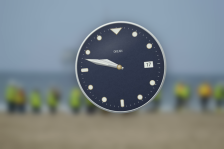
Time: 9h48
